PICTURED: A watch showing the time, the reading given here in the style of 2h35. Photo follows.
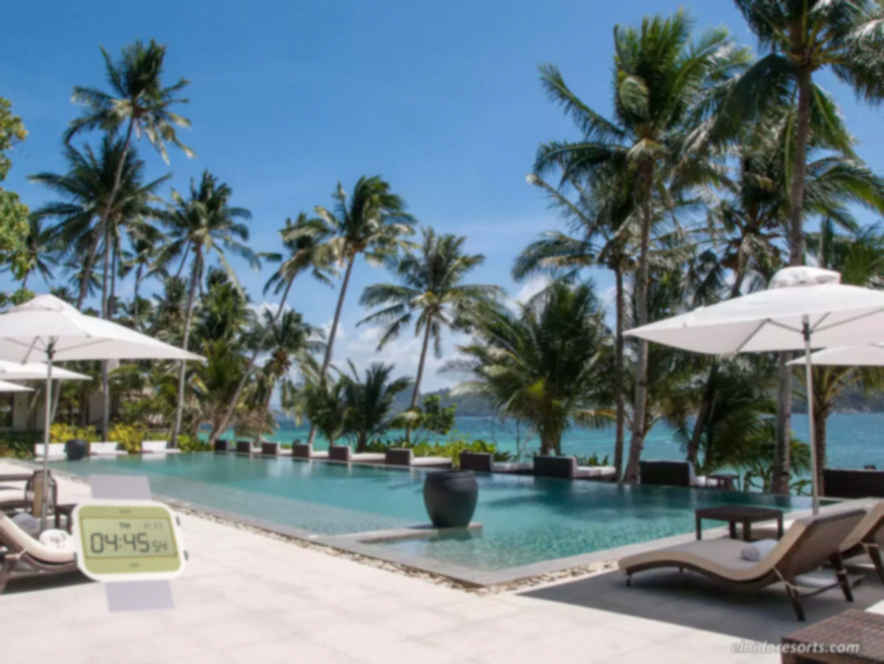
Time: 4h45
